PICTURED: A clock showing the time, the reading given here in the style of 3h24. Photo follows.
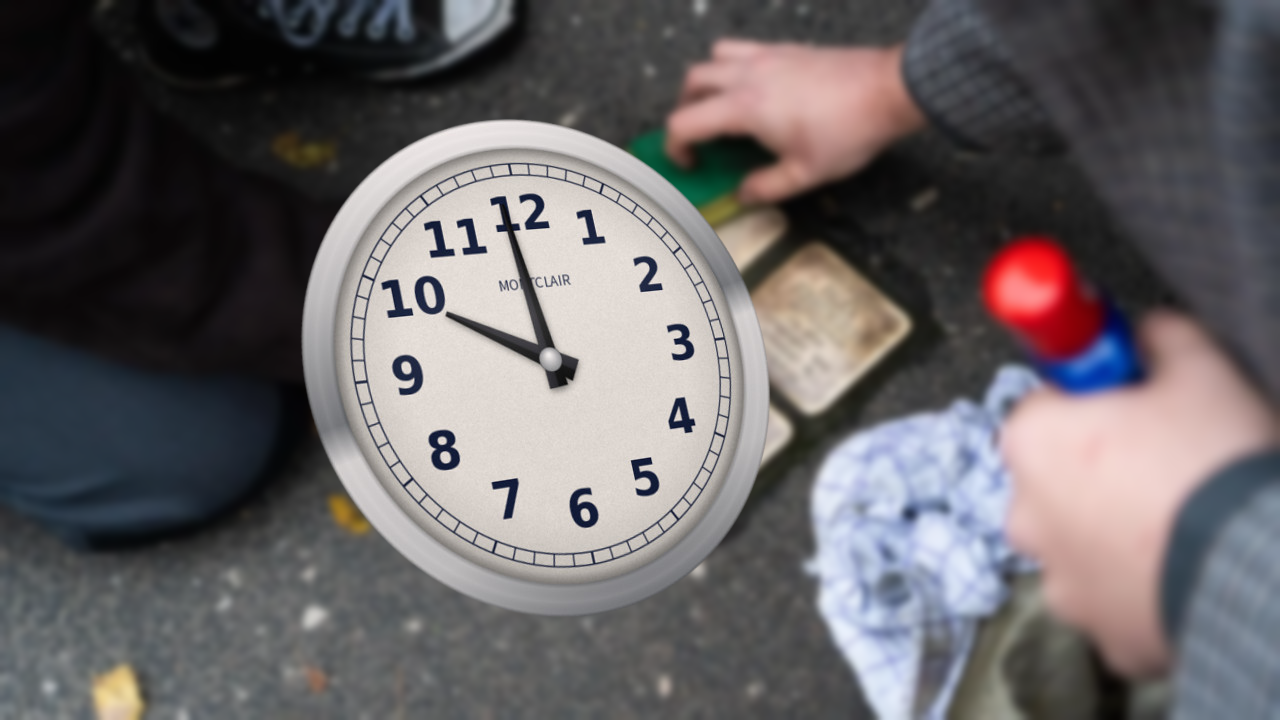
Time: 9h59
